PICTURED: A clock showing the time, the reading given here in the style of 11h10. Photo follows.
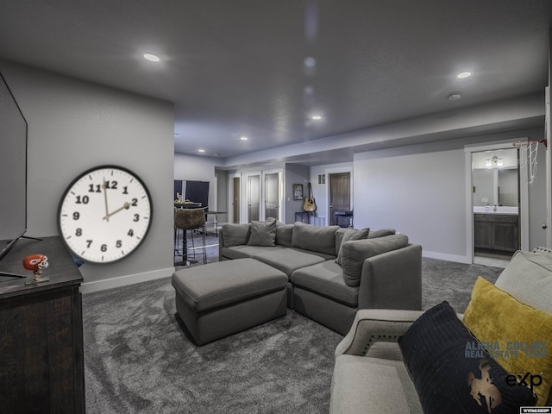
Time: 1h58
